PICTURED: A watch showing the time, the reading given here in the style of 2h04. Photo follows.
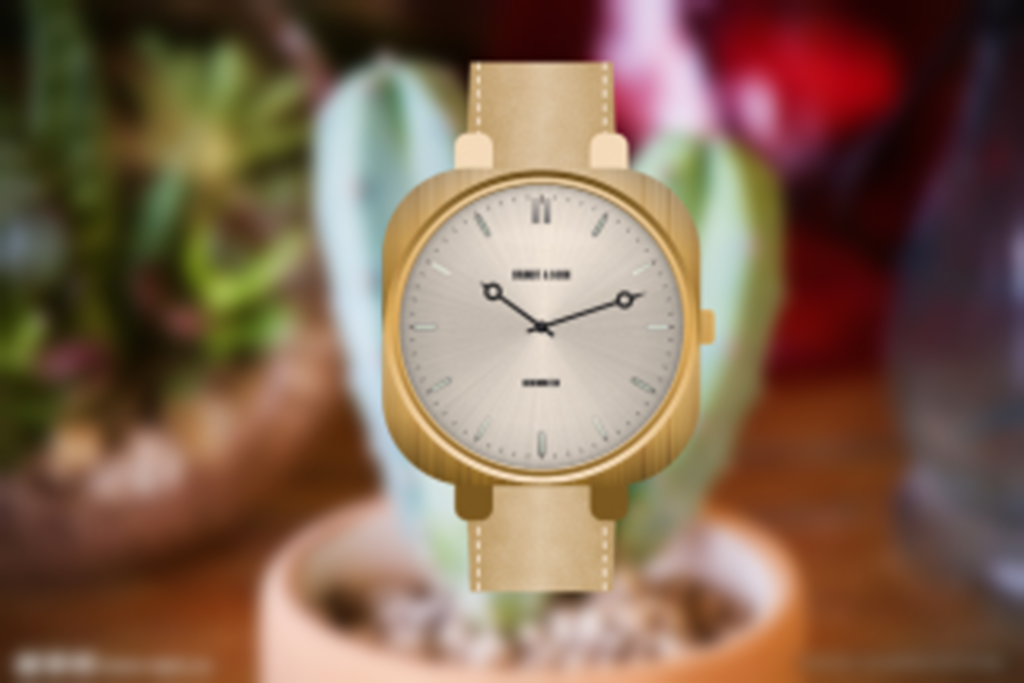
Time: 10h12
